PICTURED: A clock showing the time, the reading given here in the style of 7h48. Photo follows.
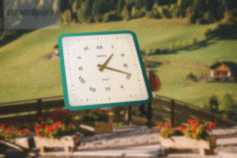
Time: 1h19
